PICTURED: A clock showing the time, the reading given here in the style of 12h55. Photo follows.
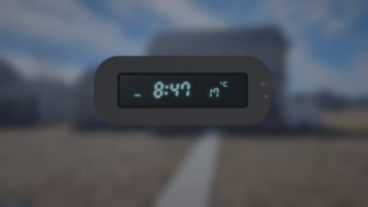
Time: 8h47
